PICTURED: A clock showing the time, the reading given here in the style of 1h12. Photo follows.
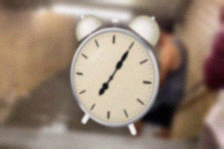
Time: 7h05
